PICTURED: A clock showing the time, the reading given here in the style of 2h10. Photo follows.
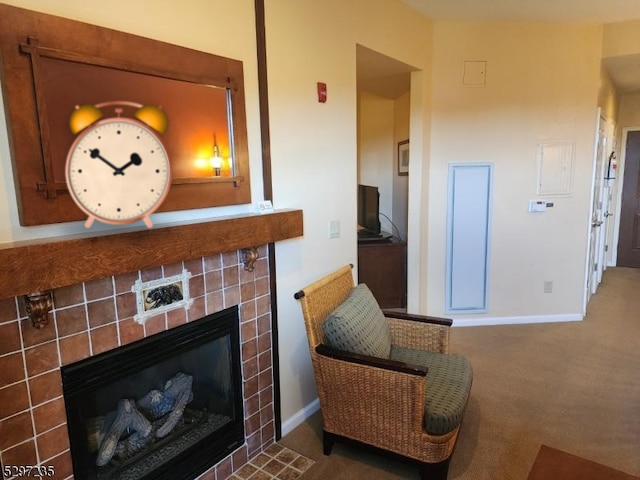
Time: 1h51
